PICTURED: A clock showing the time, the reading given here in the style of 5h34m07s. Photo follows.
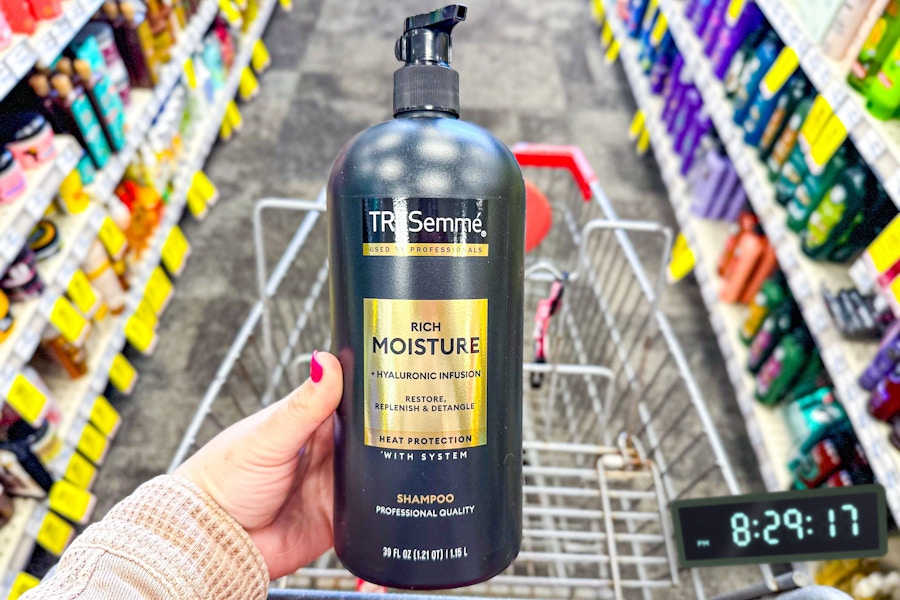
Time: 8h29m17s
